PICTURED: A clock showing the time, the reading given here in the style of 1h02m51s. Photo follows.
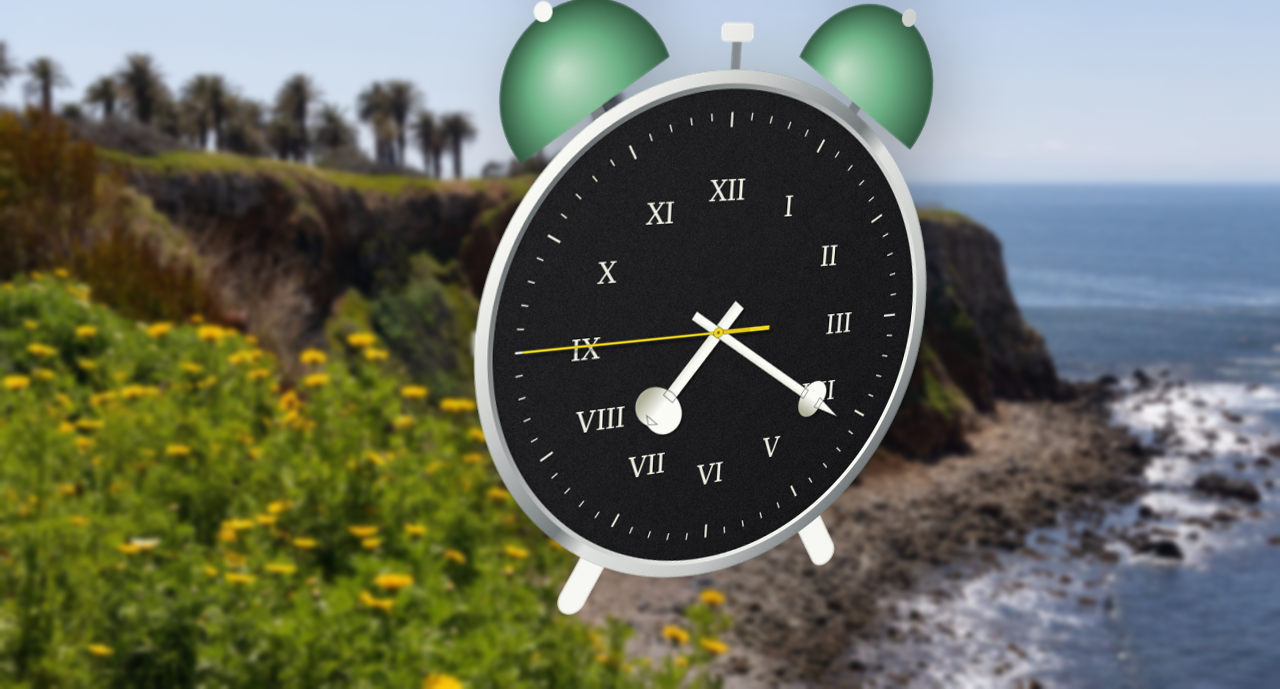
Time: 7h20m45s
